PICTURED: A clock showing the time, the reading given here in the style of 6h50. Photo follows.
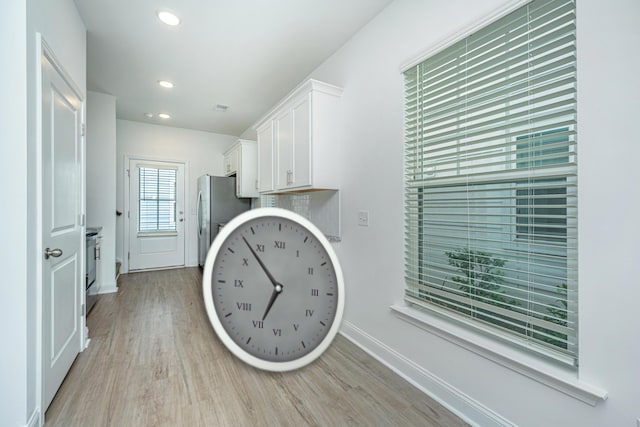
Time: 6h53
